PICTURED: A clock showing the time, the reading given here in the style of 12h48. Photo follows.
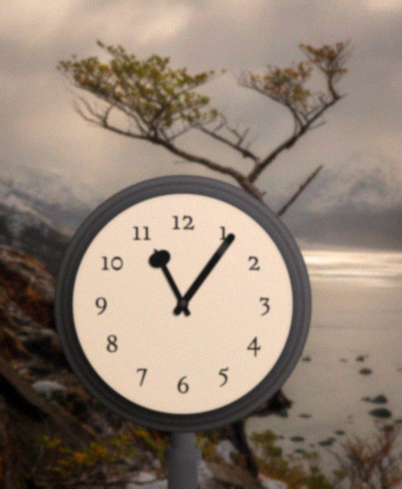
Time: 11h06
